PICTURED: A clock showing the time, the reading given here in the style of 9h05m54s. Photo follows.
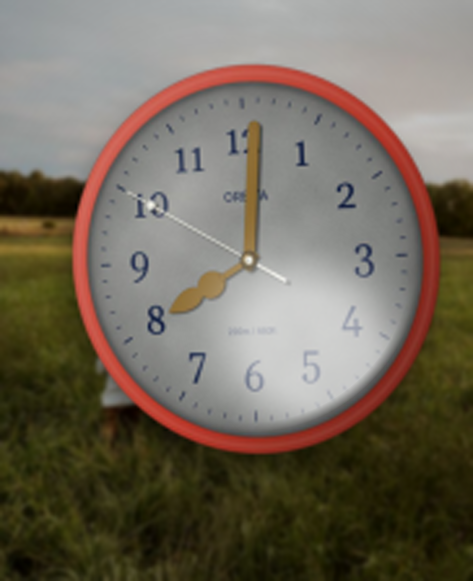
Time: 8h00m50s
